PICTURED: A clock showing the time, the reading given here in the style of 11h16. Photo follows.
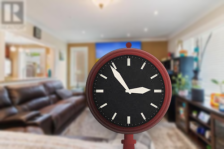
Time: 2h54
